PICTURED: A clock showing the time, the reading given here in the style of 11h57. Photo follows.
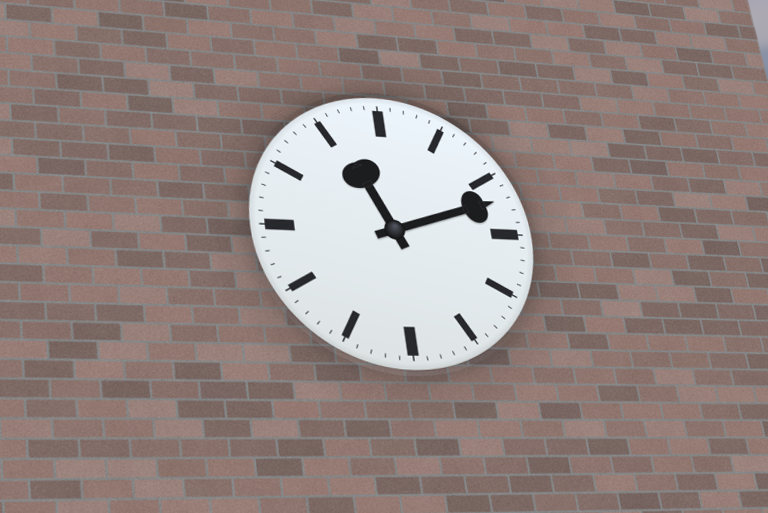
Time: 11h12
